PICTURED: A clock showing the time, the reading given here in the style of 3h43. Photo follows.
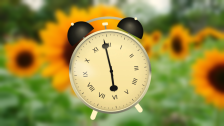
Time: 5h59
